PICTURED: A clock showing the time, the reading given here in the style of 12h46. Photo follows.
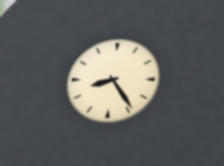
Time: 8h24
